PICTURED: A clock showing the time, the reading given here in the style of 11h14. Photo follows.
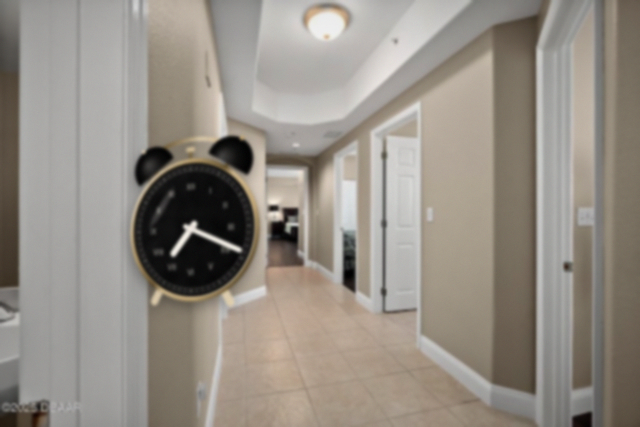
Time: 7h19
